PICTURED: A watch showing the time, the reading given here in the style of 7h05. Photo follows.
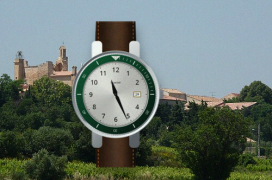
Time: 11h26
